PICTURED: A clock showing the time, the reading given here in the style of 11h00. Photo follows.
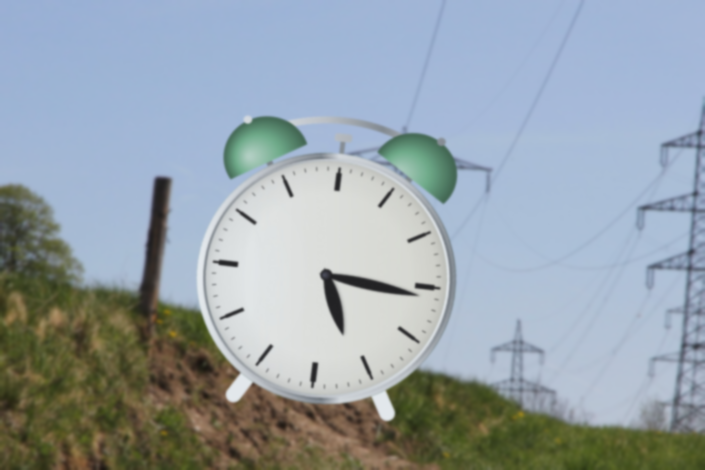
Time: 5h16
